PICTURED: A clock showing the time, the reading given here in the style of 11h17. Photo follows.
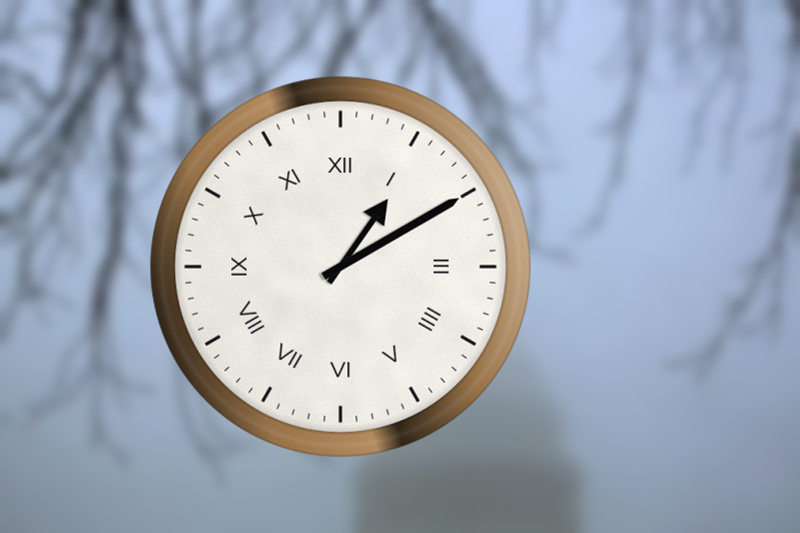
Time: 1h10
